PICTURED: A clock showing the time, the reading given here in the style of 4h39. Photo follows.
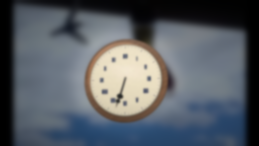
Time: 6h33
